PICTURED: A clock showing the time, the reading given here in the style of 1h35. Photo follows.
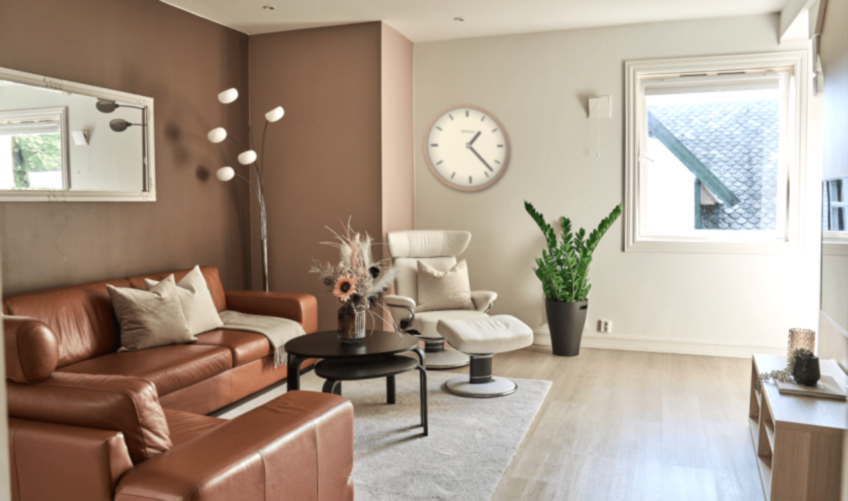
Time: 1h23
